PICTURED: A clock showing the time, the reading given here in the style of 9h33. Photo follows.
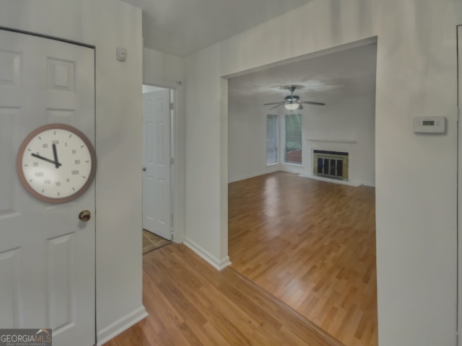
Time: 11h49
